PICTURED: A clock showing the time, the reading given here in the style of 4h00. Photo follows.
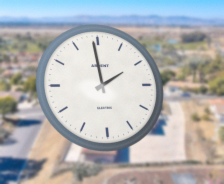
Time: 1h59
